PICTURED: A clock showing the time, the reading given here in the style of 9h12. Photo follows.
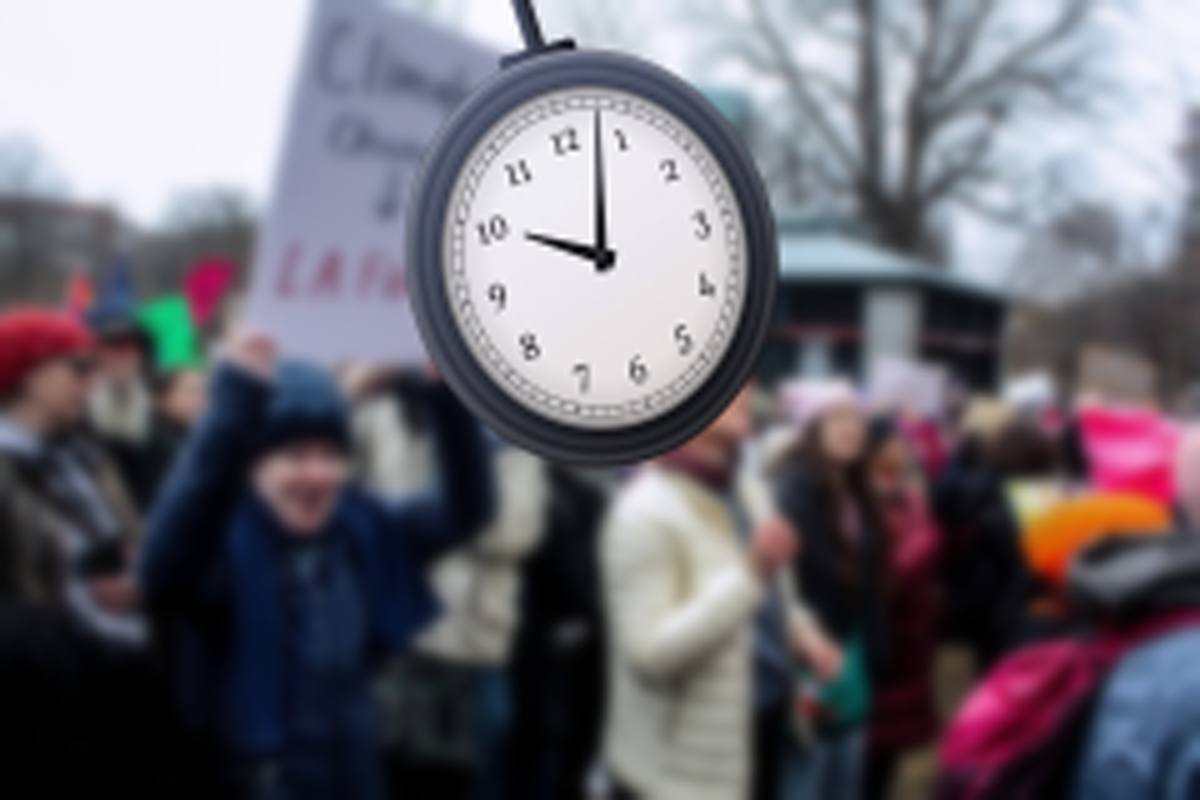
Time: 10h03
